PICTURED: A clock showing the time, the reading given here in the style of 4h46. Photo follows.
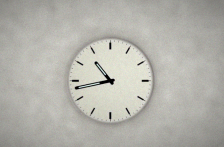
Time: 10h43
